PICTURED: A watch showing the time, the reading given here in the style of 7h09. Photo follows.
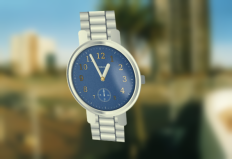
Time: 12h56
